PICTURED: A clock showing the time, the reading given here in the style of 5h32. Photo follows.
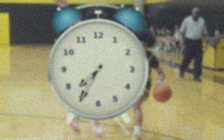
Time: 7h35
